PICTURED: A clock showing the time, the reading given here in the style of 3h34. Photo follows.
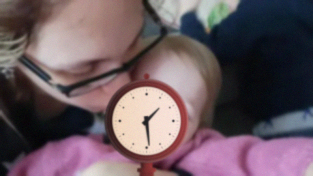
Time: 1h29
